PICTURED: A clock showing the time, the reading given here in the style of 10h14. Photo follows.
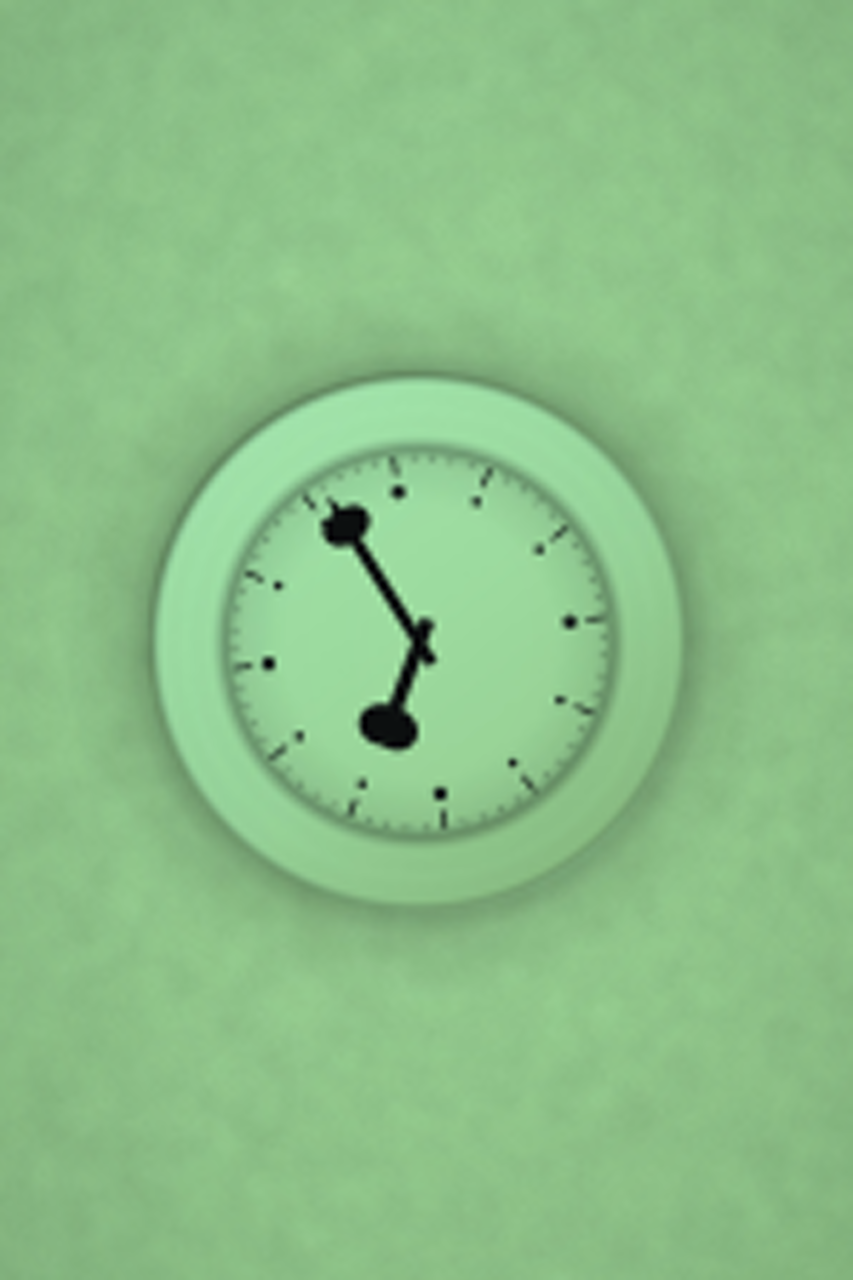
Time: 6h56
